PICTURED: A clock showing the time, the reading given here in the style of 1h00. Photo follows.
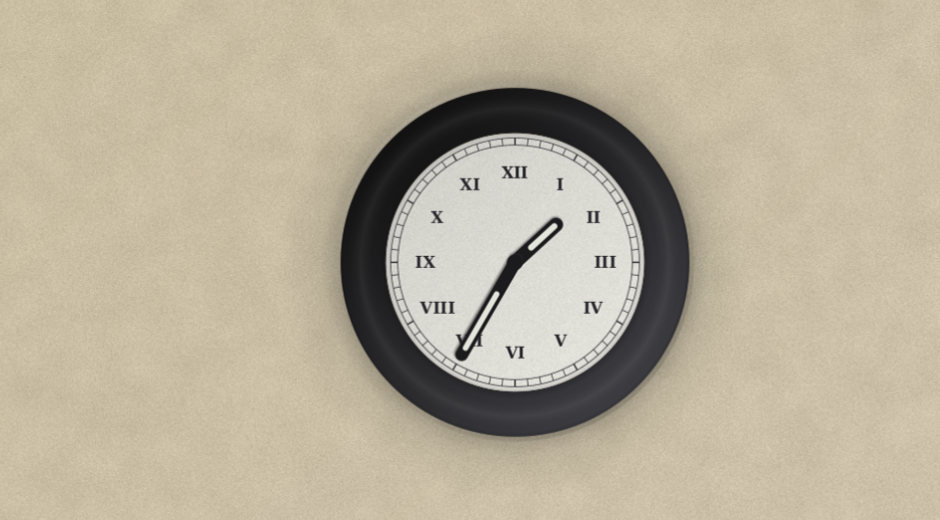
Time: 1h35
